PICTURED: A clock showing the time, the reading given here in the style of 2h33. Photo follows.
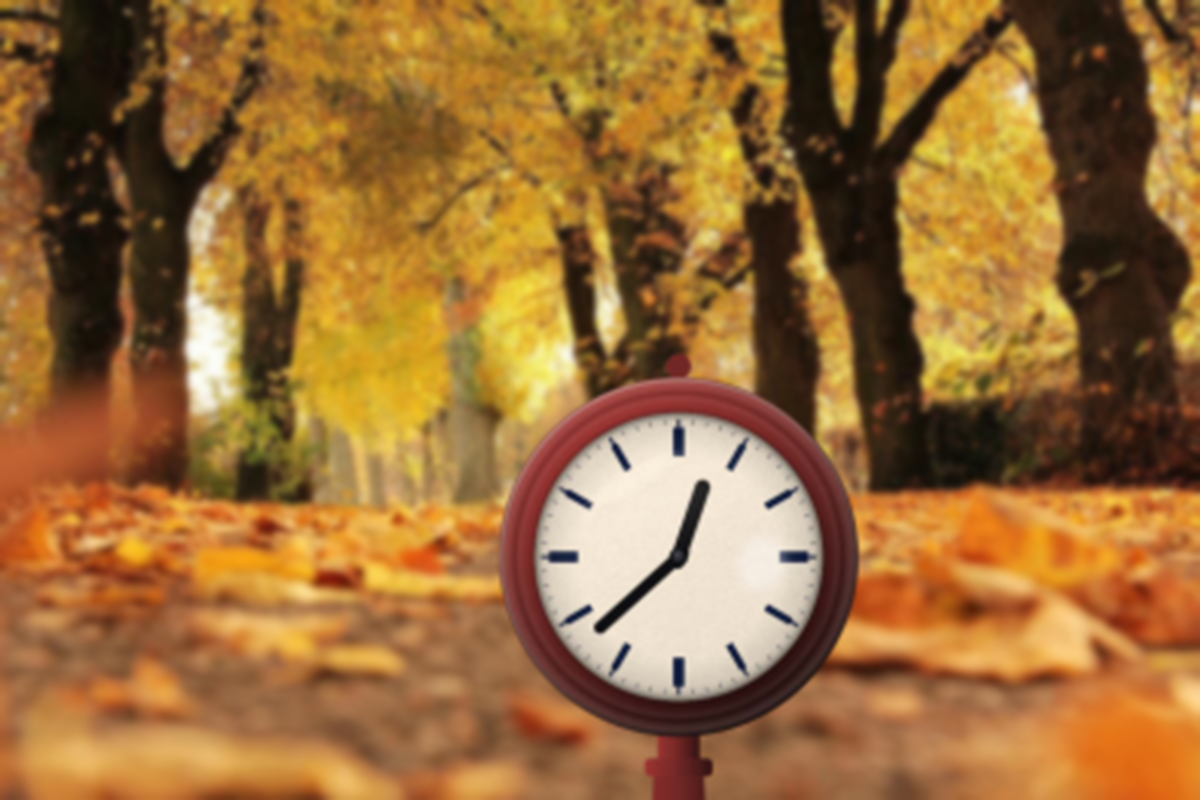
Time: 12h38
